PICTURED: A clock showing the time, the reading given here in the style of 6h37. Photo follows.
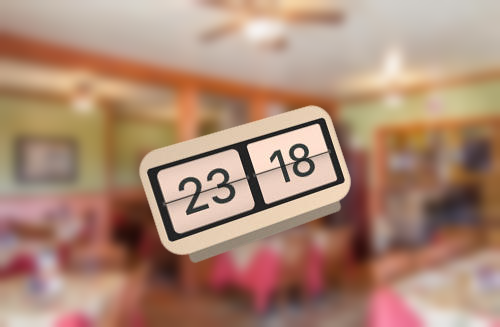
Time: 23h18
